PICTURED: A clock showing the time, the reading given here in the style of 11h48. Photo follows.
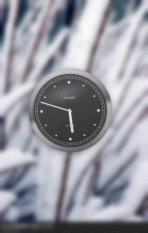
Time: 5h48
